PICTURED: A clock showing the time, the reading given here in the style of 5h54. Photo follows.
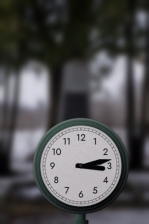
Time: 3h13
